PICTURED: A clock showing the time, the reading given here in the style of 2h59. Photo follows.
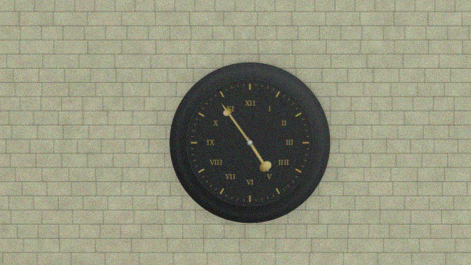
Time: 4h54
